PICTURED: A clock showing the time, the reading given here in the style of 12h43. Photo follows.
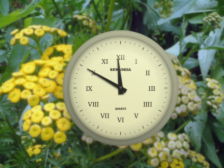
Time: 11h50
